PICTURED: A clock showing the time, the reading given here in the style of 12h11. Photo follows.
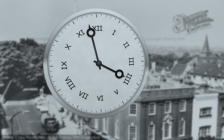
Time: 3h58
